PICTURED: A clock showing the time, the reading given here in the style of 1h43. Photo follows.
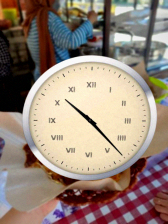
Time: 10h23
